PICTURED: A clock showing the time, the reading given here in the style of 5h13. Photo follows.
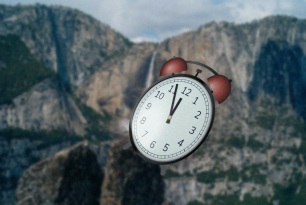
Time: 11h56
